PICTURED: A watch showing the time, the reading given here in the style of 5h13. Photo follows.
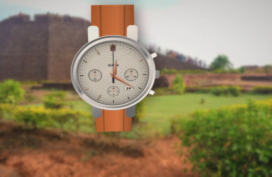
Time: 12h21
